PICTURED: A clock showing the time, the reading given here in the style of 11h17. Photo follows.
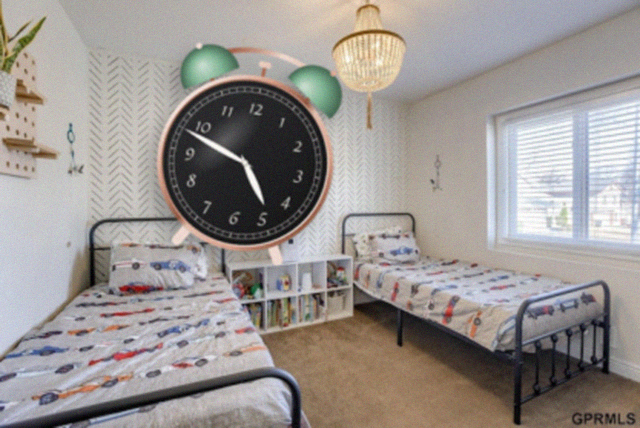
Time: 4h48
